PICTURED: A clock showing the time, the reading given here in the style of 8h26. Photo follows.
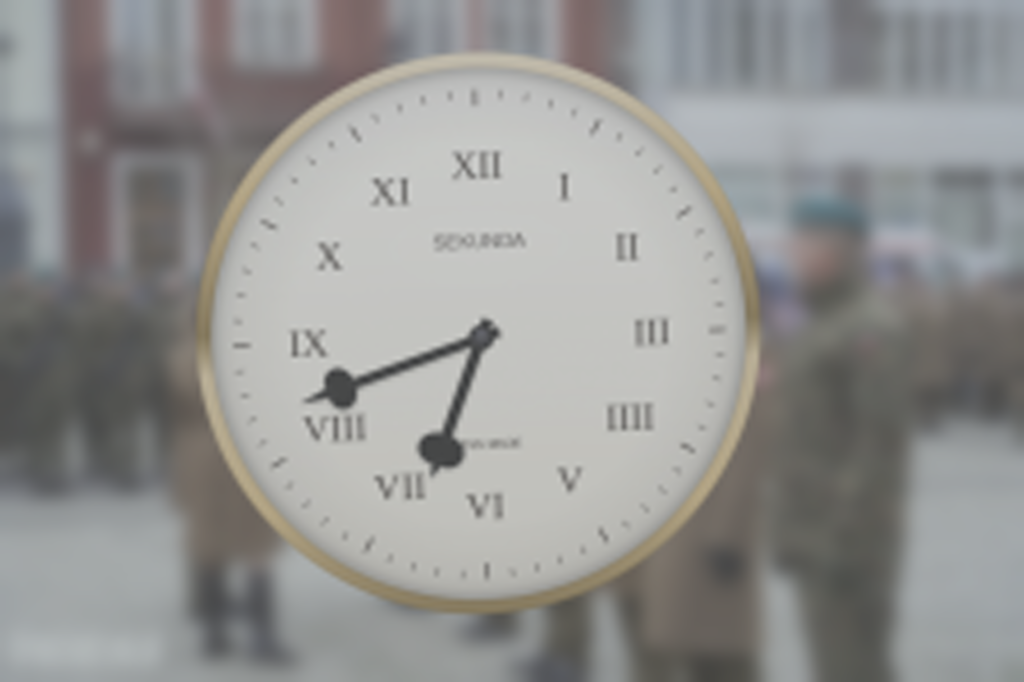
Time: 6h42
